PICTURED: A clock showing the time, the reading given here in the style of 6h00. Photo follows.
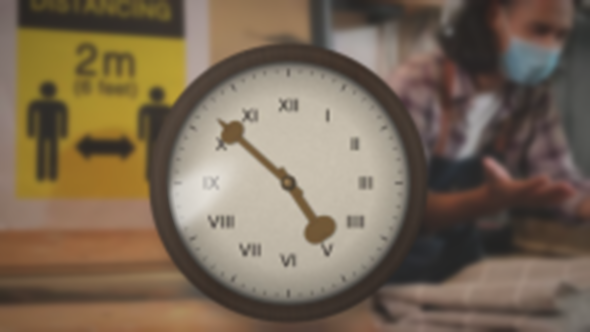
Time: 4h52
